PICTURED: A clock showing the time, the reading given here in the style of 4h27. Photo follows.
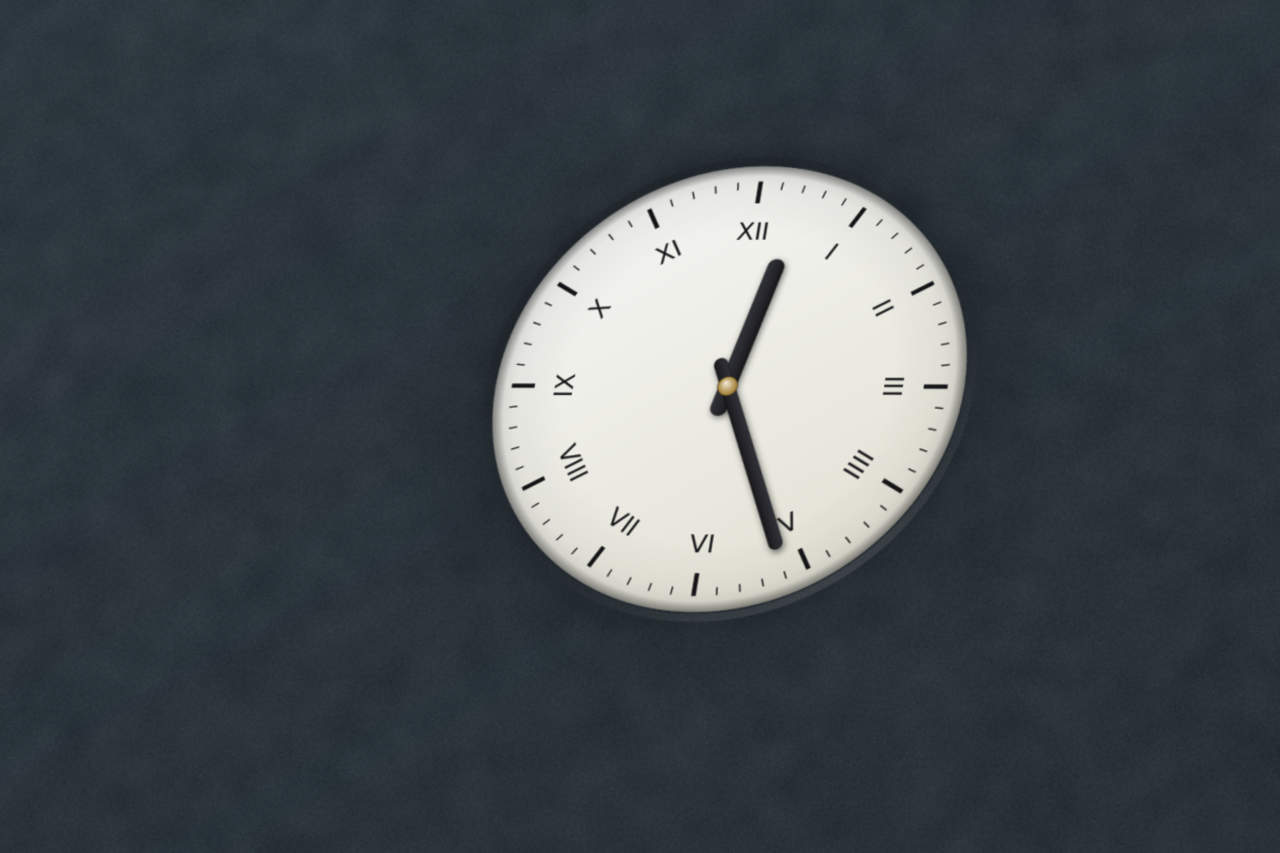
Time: 12h26
